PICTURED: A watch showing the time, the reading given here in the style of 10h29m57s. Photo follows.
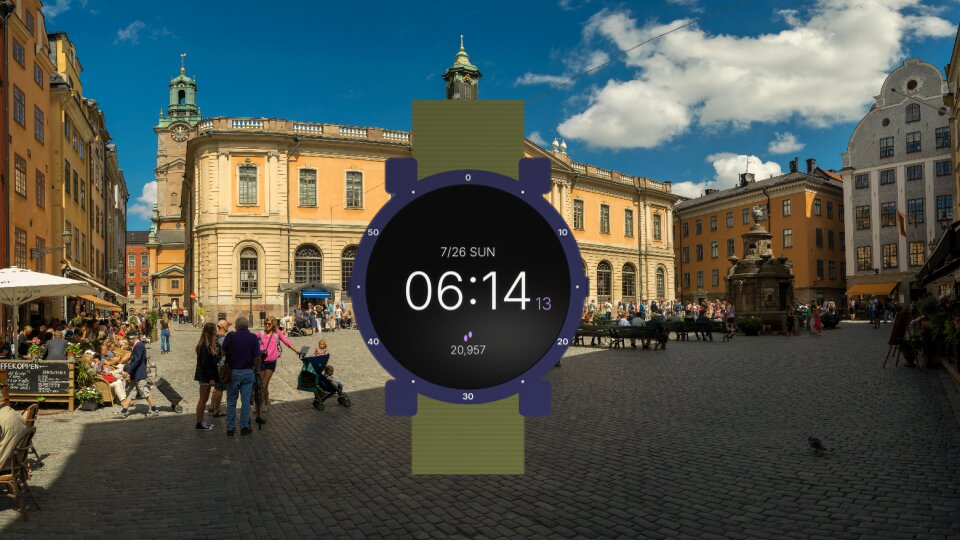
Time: 6h14m13s
